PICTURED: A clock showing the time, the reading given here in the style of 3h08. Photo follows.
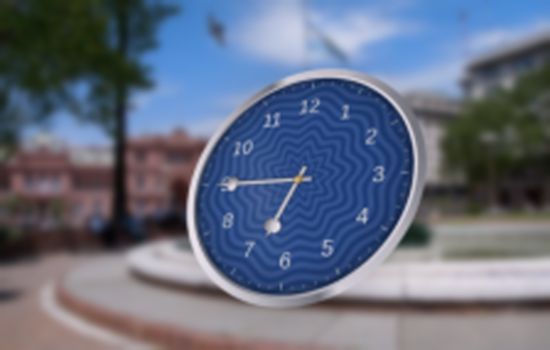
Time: 6h45
